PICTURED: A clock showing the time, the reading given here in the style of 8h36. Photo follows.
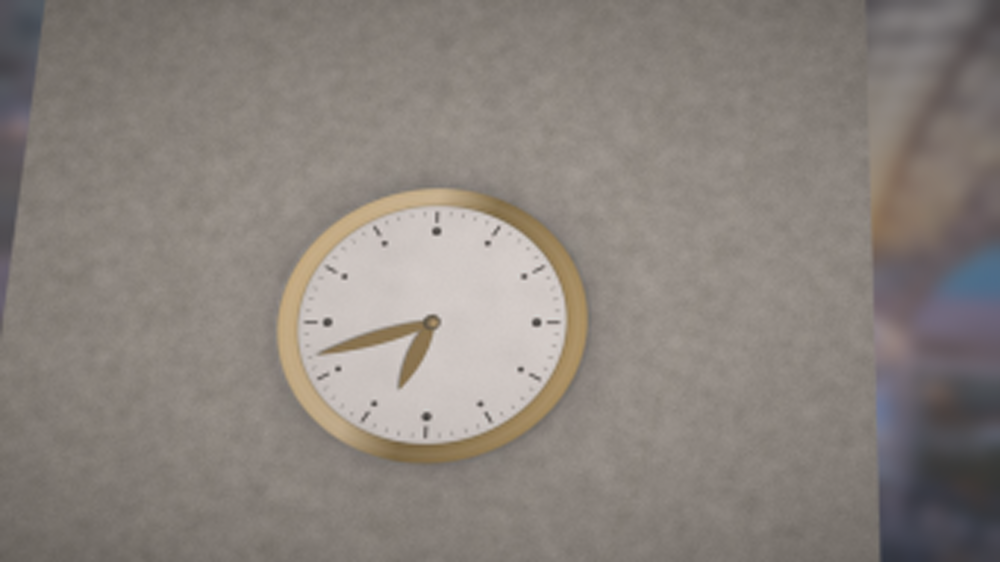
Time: 6h42
